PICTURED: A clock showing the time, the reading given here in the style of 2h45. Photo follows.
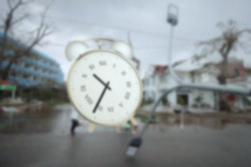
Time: 10h36
